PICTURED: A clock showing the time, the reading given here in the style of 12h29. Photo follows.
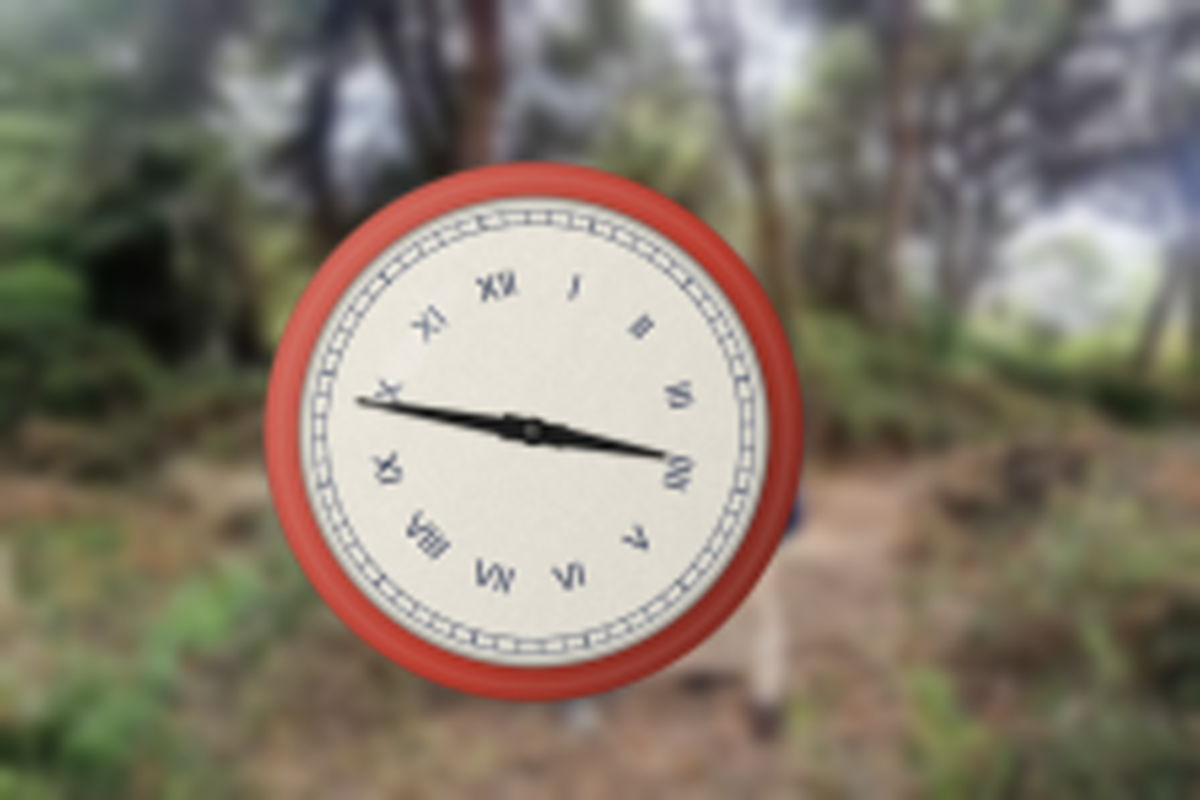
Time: 3h49
